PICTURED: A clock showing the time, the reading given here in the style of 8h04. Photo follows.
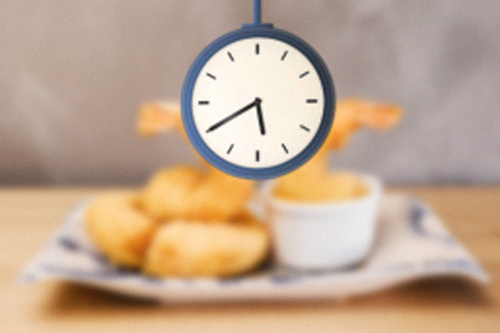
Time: 5h40
